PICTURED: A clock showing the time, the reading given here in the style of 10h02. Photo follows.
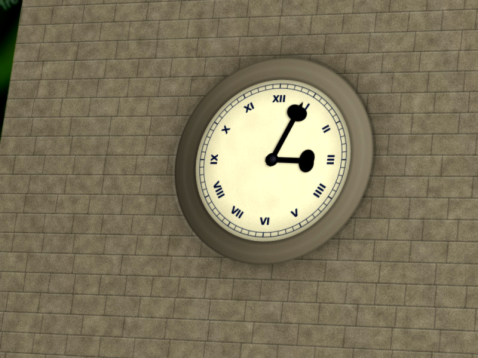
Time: 3h04
